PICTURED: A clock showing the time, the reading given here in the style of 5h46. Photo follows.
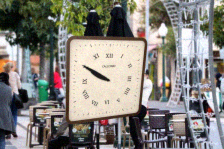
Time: 9h50
